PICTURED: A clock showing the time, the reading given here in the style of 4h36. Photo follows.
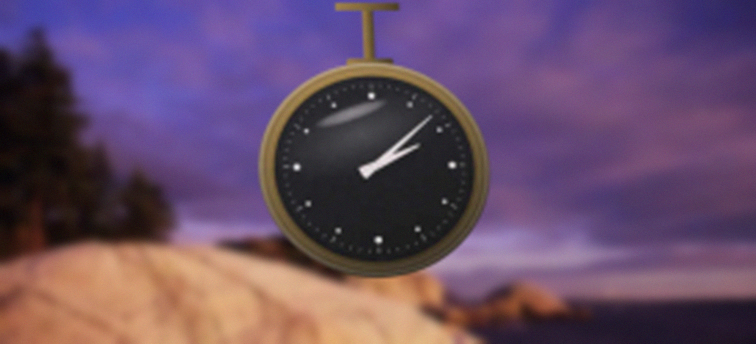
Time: 2h08
